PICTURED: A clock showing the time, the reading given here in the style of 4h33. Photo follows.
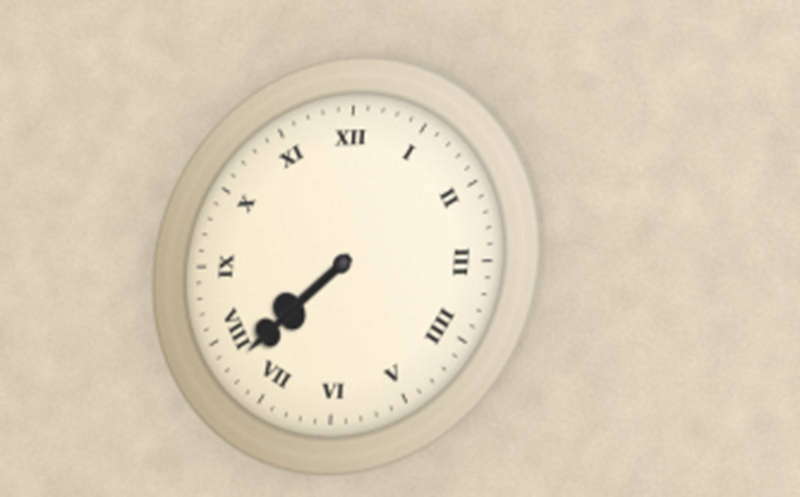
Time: 7h38
